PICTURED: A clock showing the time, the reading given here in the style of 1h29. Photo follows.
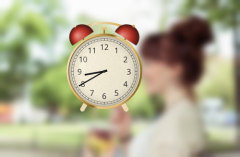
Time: 8h40
